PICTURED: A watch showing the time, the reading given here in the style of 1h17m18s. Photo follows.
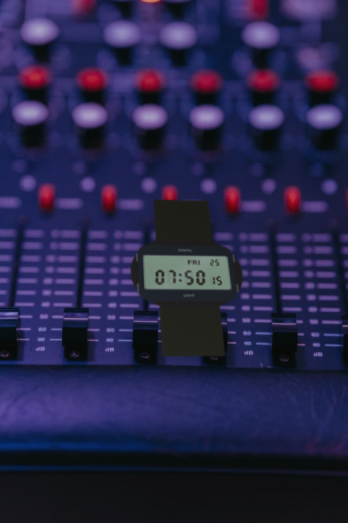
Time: 7h50m15s
